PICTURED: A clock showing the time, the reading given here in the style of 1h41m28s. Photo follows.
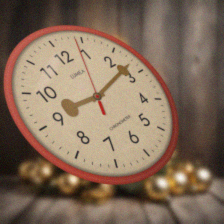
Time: 9h13m04s
